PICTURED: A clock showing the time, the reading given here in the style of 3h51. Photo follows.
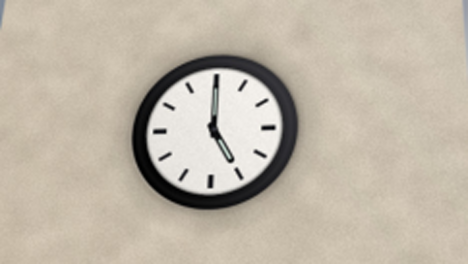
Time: 5h00
